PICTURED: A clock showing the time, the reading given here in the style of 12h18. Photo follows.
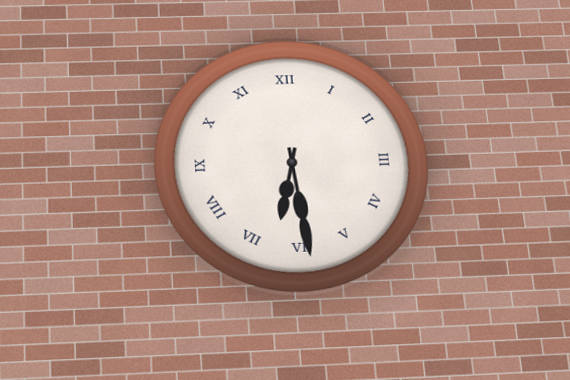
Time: 6h29
